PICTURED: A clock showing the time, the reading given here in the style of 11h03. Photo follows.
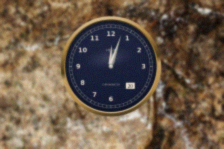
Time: 12h03
